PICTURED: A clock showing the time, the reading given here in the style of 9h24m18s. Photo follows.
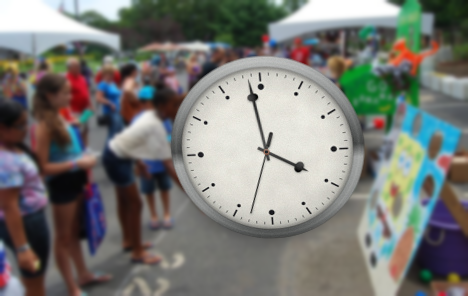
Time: 3h58m33s
